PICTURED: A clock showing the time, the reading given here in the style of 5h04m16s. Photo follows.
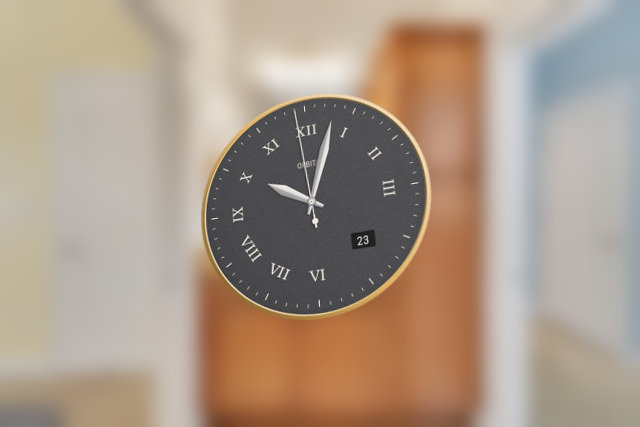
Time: 10h02m59s
